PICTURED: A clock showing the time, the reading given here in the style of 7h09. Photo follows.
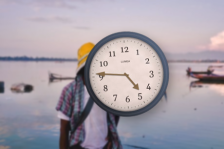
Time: 4h46
